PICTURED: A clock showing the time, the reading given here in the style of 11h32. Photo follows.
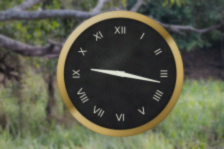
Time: 9h17
